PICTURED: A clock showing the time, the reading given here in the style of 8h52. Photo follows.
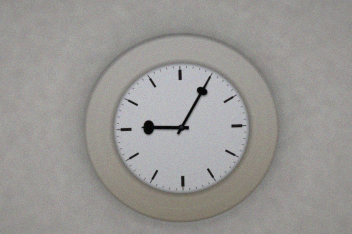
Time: 9h05
